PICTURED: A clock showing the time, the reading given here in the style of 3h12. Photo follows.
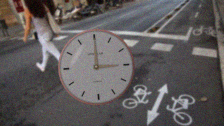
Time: 3h00
